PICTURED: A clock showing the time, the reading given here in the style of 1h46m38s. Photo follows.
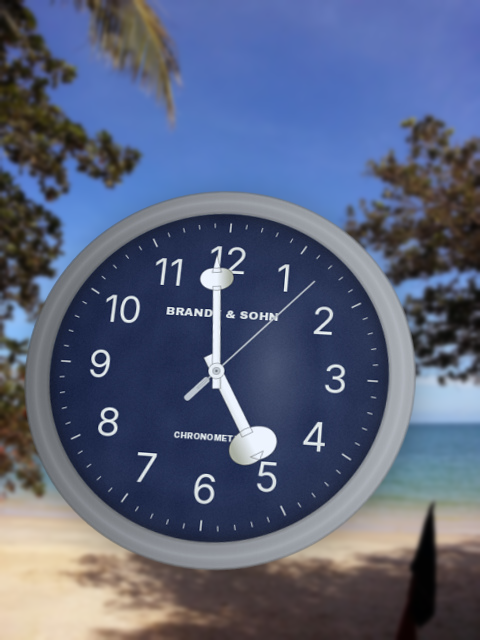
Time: 4h59m07s
